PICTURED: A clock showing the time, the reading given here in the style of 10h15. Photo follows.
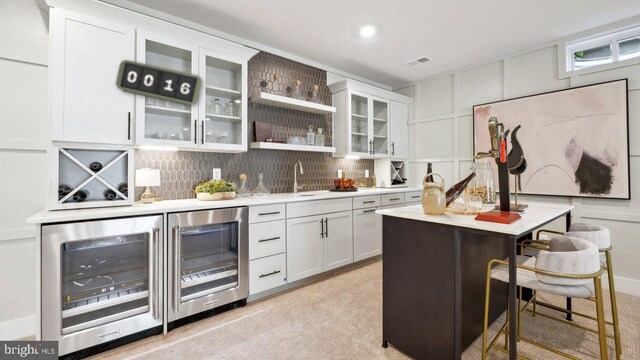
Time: 0h16
